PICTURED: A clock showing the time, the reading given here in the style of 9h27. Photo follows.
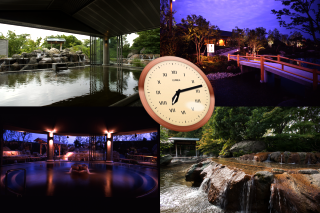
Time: 7h13
